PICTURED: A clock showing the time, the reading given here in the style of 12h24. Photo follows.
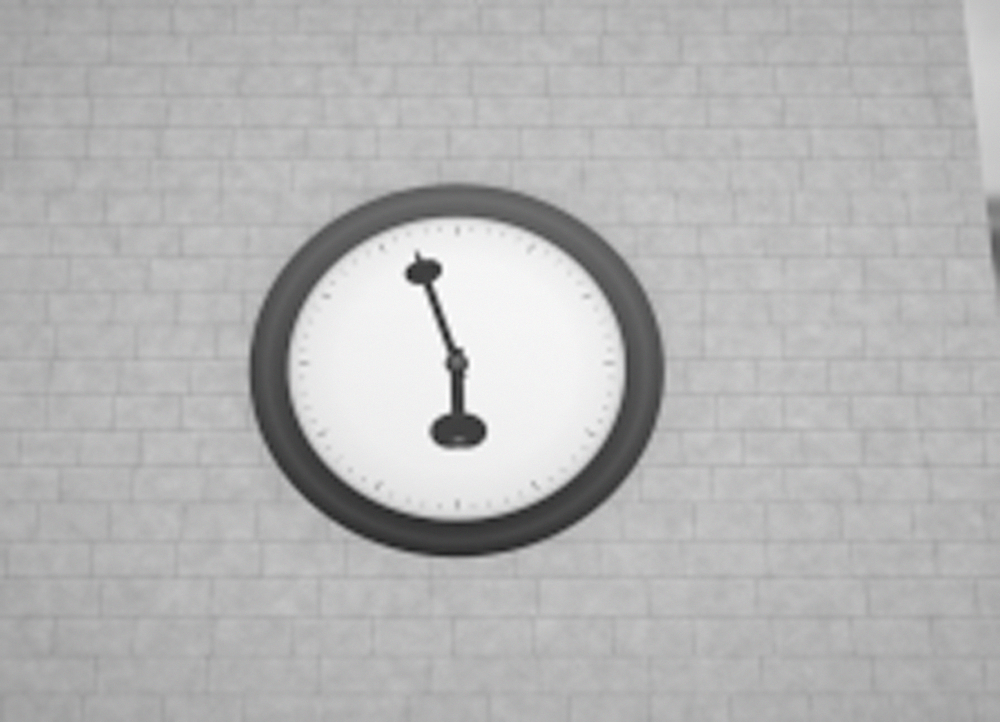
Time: 5h57
